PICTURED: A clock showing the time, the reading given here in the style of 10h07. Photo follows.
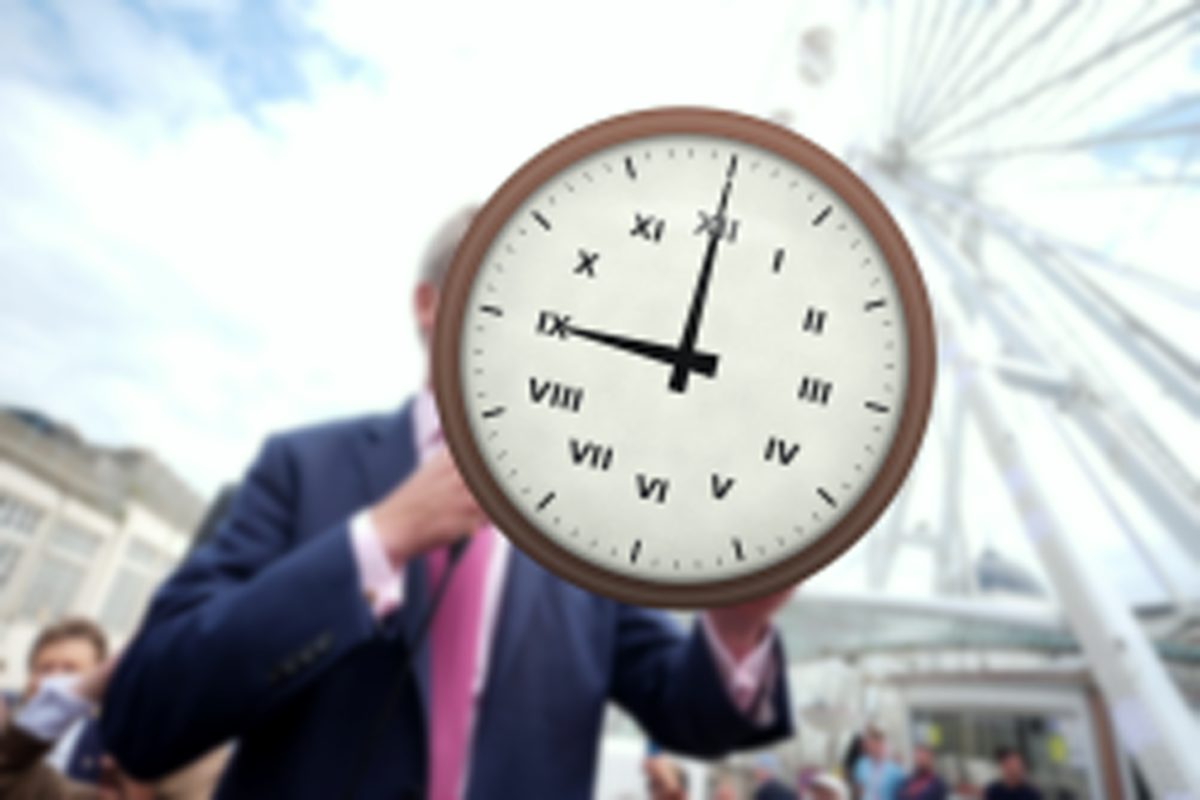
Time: 9h00
